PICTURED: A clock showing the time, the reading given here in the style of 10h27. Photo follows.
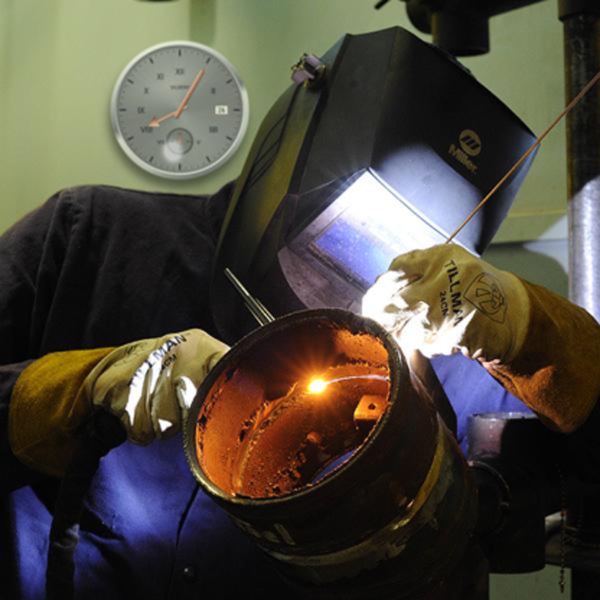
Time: 8h05
